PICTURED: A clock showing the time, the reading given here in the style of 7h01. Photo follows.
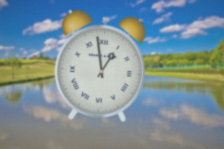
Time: 12h58
